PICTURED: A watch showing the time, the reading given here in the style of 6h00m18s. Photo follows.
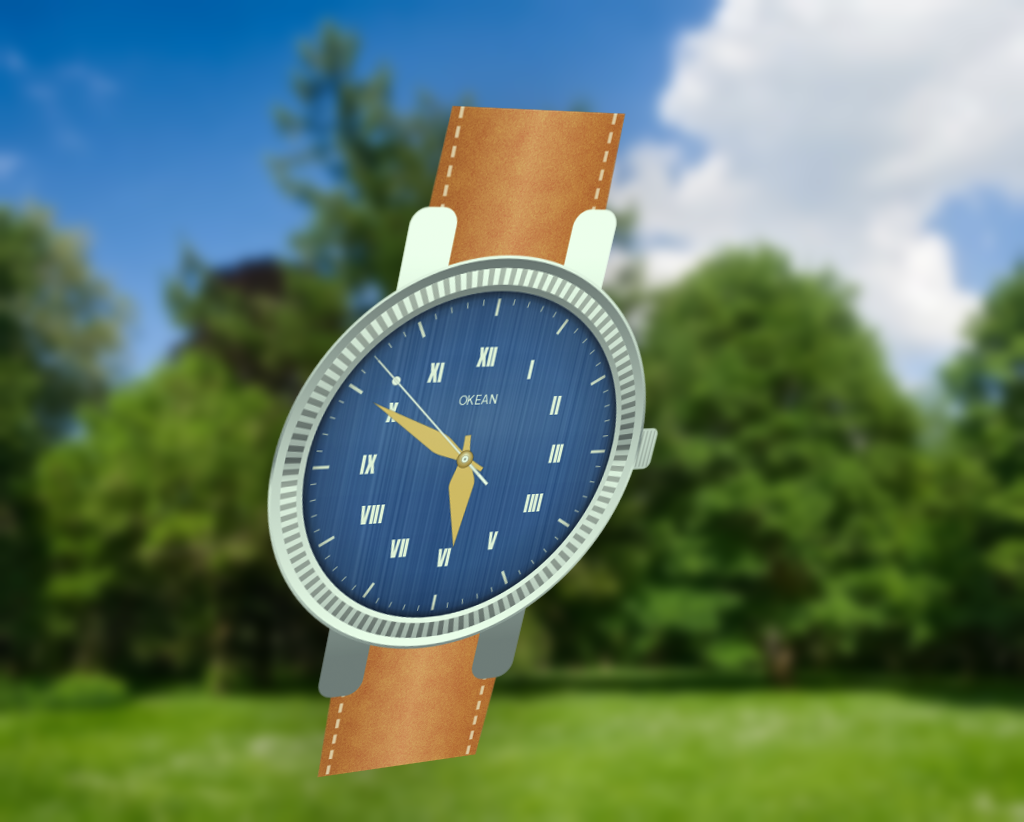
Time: 5h49m52s
